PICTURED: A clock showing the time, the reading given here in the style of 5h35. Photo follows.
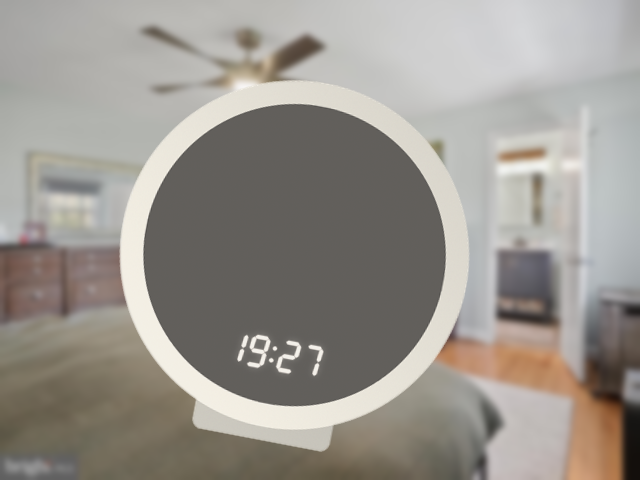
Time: 19h27
